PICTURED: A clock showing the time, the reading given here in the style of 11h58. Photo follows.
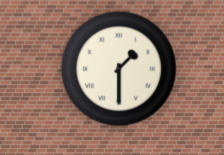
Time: 1h30
